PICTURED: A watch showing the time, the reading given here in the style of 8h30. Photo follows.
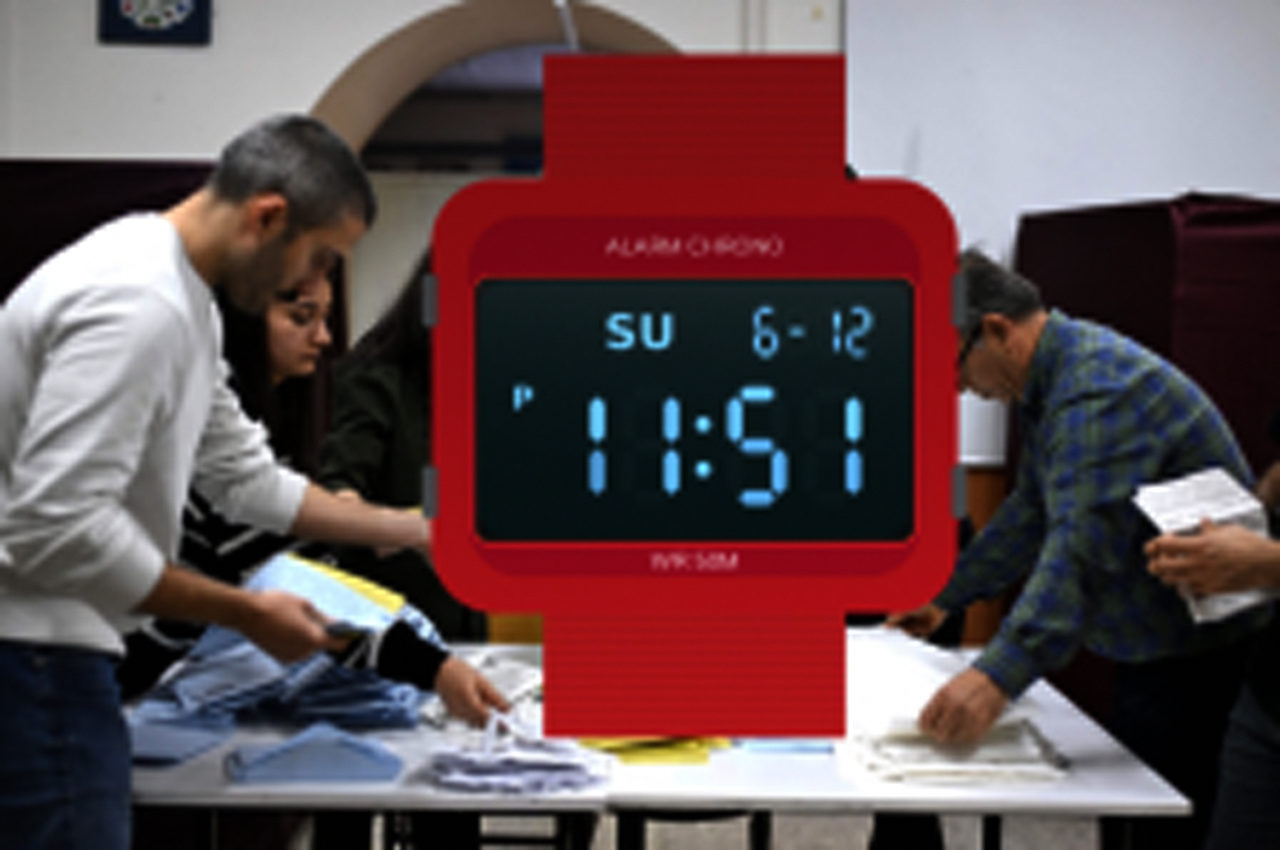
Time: 11h51
